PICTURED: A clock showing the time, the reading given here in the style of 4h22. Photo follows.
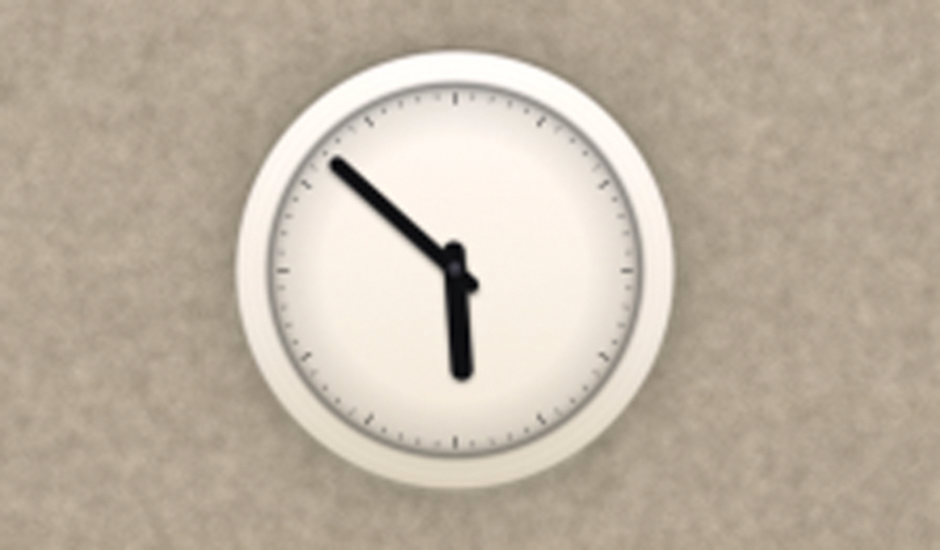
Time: 5h52
